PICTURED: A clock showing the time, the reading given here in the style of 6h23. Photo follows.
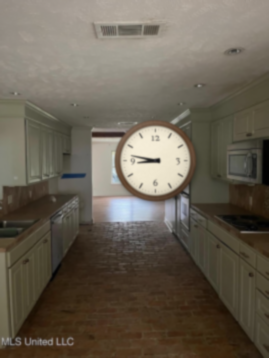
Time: 8h47
